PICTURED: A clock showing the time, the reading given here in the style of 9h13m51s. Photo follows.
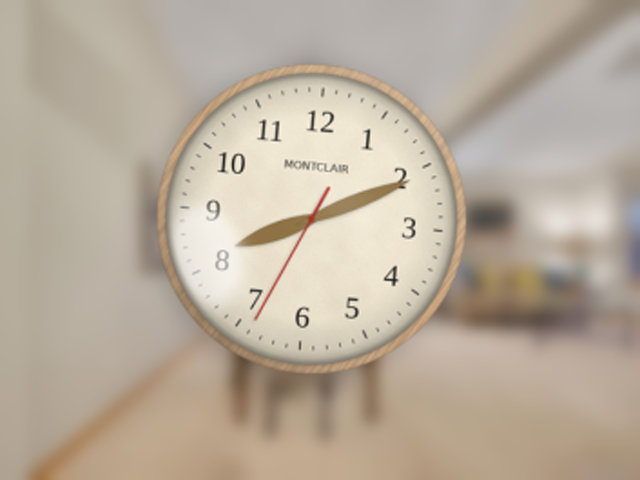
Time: 8h10m34s
